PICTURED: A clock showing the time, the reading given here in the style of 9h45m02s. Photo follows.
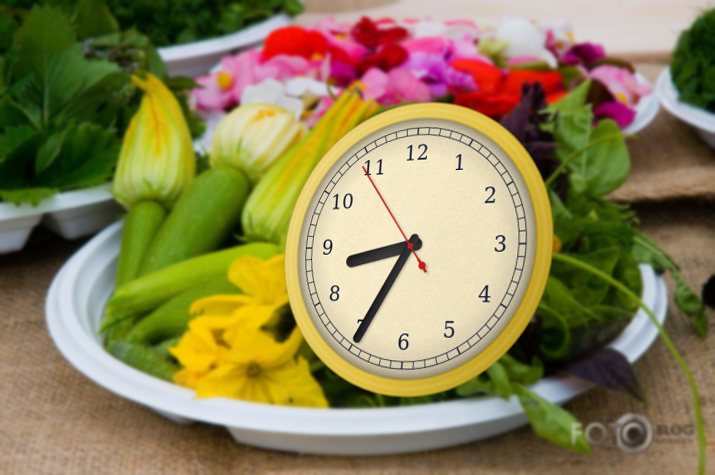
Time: 8h34m54s
